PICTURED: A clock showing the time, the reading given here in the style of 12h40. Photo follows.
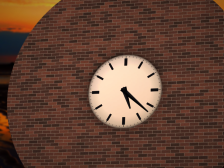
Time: 5h22
